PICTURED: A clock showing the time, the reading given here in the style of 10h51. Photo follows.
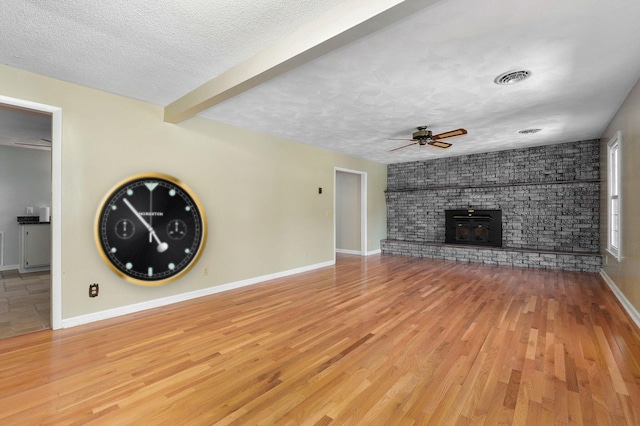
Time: 4h53
